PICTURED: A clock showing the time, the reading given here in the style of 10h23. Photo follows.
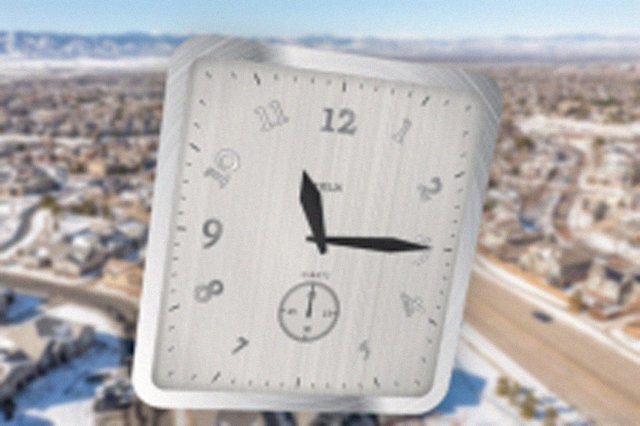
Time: 11h15
